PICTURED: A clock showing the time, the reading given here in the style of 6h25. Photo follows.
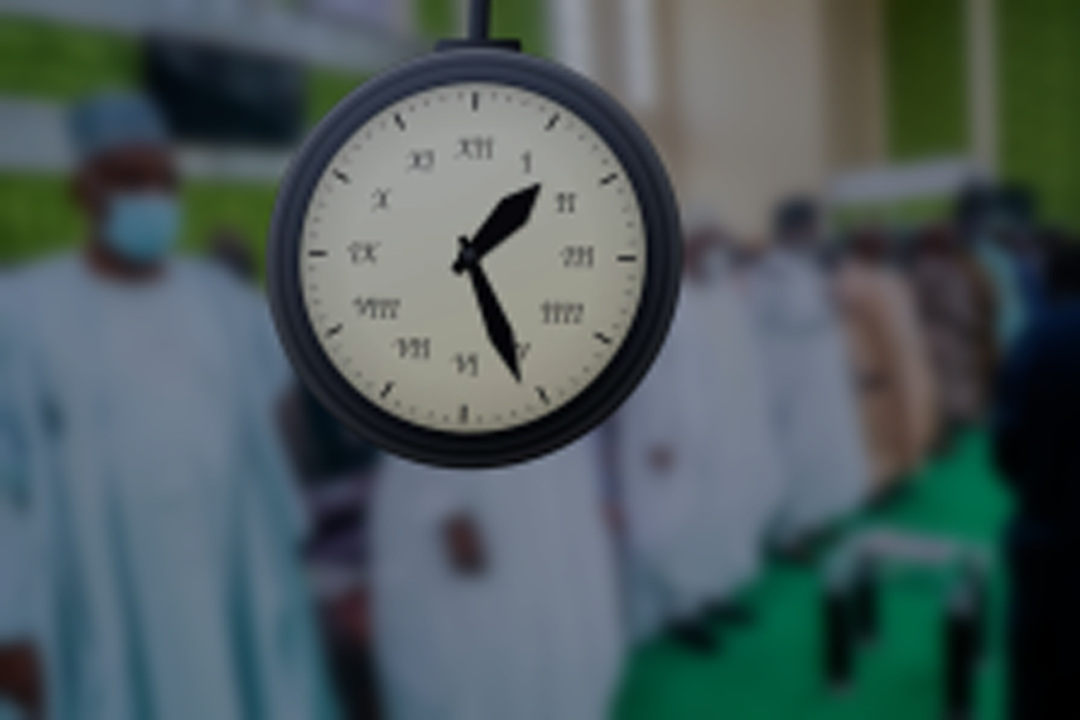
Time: 1h26
